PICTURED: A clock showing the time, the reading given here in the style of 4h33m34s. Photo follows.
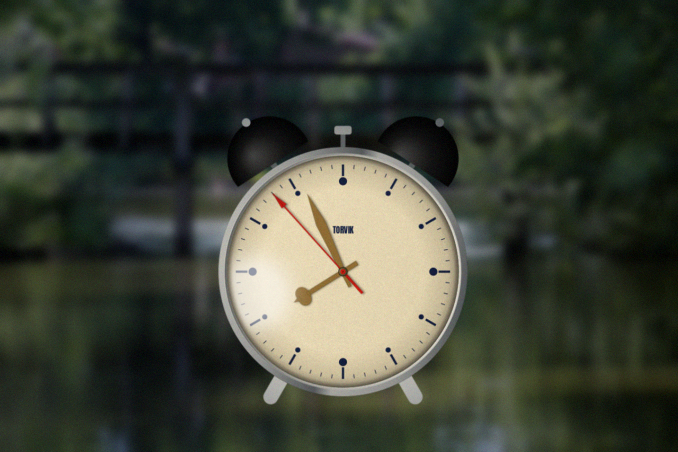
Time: 7h55m53s
